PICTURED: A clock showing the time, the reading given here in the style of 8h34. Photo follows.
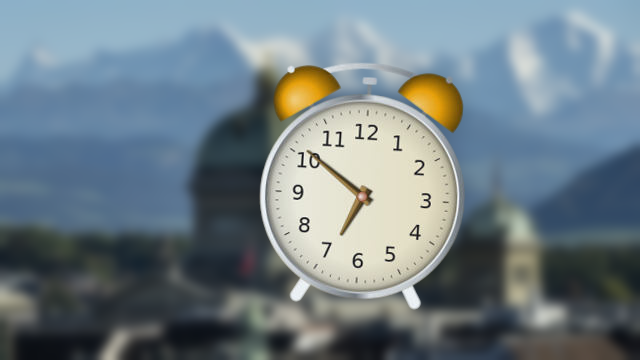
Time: 6h51
